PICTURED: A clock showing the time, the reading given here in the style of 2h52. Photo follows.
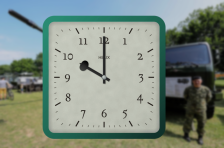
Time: 10h00
